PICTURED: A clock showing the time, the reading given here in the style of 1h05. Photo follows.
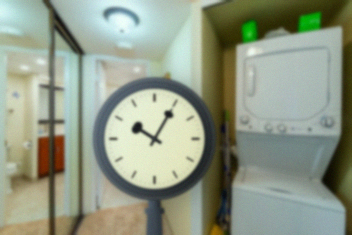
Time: 10h05
